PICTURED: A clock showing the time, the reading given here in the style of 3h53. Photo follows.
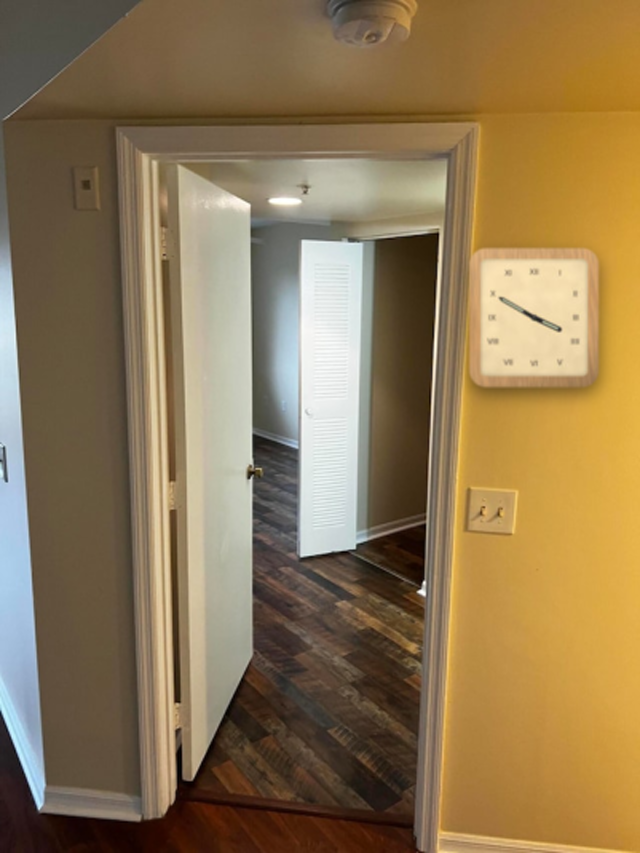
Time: 3h50
